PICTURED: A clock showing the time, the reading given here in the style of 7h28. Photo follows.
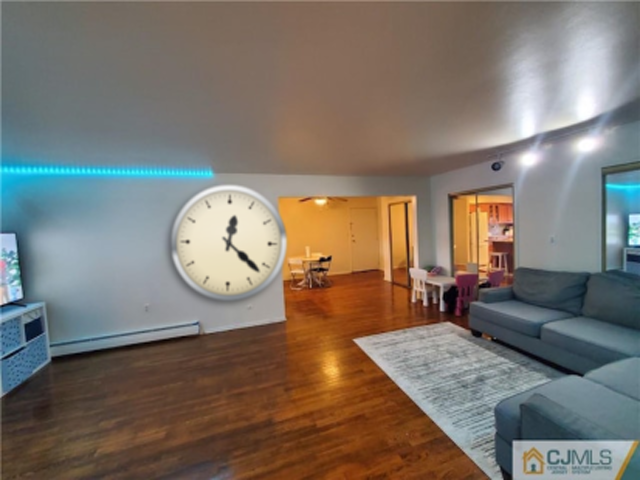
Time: 12h22
